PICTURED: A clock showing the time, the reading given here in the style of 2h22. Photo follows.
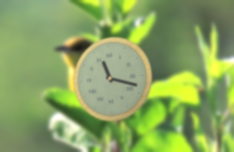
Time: 11h18
